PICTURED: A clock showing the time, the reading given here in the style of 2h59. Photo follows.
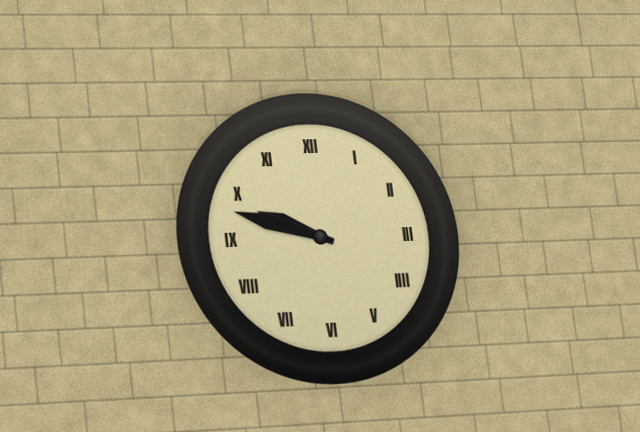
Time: 9h48
